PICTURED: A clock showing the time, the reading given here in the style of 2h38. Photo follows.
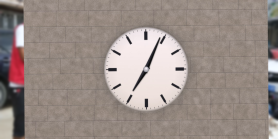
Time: 7h04
